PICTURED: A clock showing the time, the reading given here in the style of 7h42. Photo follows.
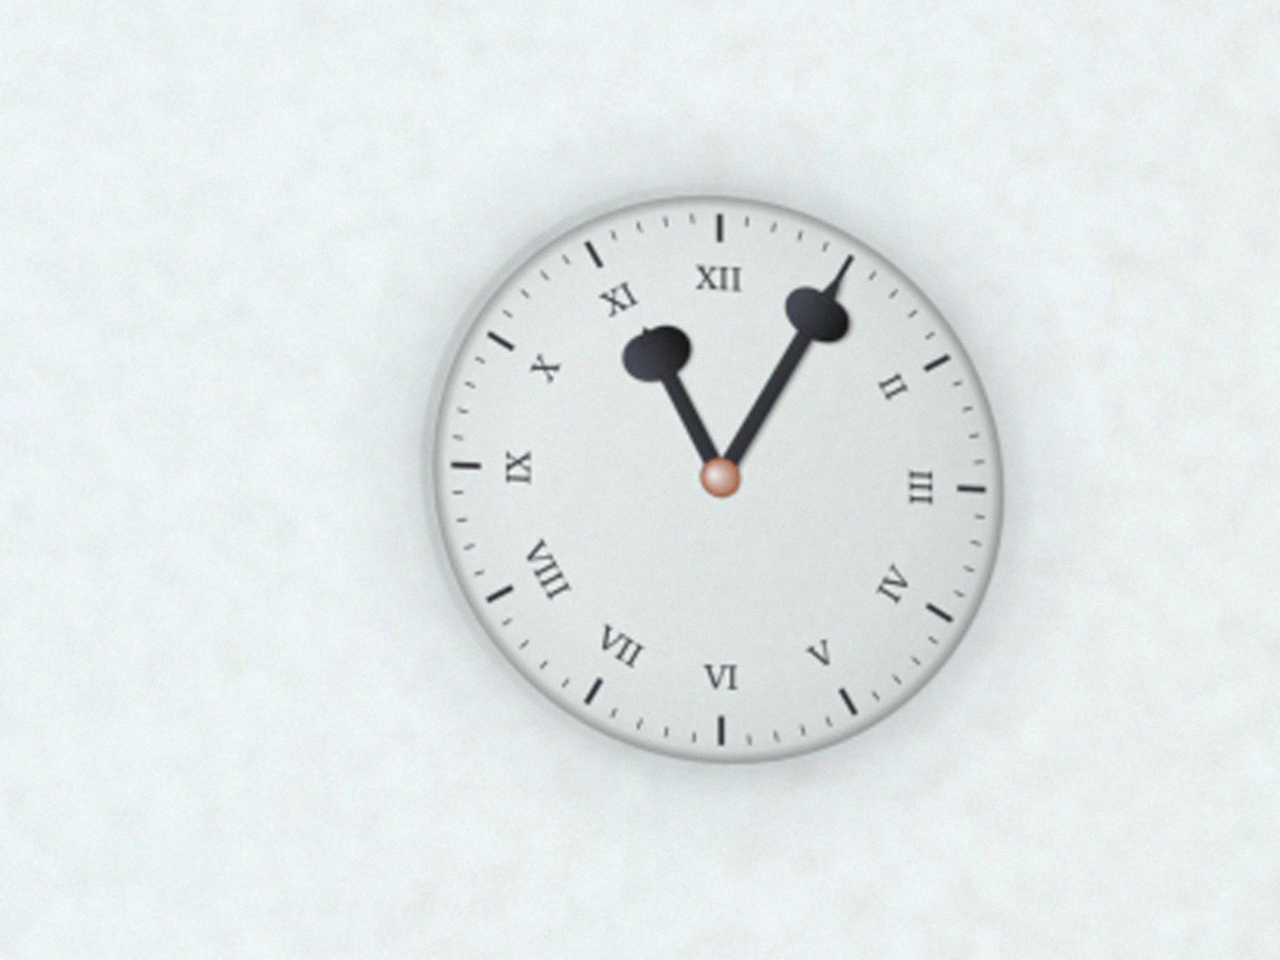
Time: 11h05
